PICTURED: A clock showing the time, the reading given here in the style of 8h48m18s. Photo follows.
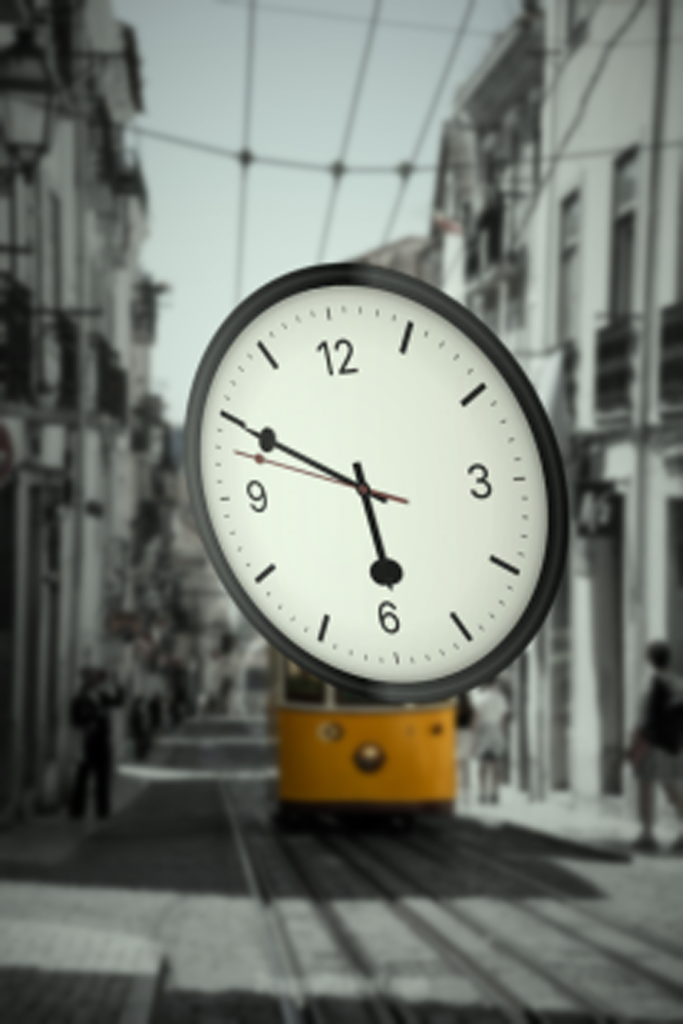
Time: 5h49m48s
